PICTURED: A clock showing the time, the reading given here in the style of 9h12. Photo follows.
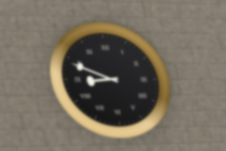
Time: 8h49
